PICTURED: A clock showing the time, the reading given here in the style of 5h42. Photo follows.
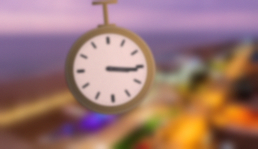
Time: 3h16
